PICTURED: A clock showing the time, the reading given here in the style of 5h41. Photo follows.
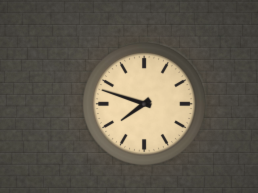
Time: 7h48
